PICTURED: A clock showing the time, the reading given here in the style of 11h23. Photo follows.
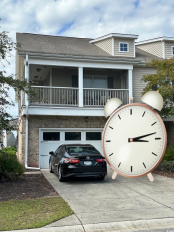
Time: 3h13
